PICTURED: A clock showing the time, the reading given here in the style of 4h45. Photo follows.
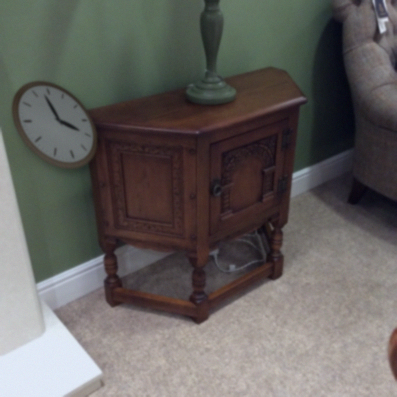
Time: 3h58
